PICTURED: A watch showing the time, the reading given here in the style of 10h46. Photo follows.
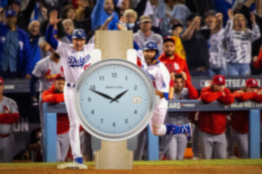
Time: 1h49
